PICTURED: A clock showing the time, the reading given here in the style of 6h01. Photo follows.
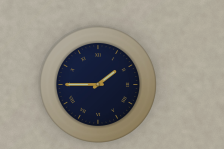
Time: 1h45
